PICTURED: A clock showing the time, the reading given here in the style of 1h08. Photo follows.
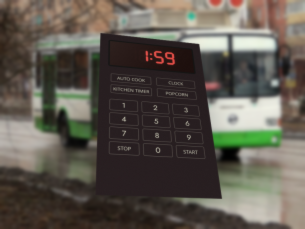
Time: 1h59
